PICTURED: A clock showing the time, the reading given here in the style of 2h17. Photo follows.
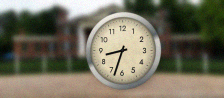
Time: 8h33
